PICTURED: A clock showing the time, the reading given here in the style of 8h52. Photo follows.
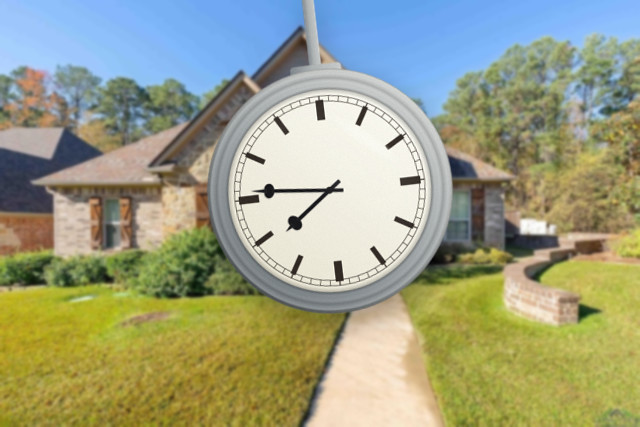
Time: 7h46
